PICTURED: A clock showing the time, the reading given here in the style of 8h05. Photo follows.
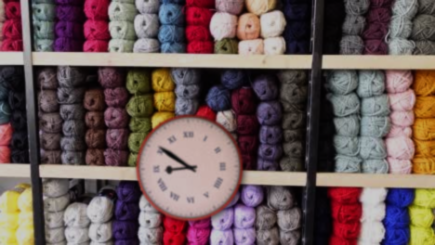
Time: 8h51
